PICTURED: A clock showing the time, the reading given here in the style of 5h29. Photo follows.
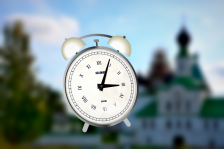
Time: 3h04
